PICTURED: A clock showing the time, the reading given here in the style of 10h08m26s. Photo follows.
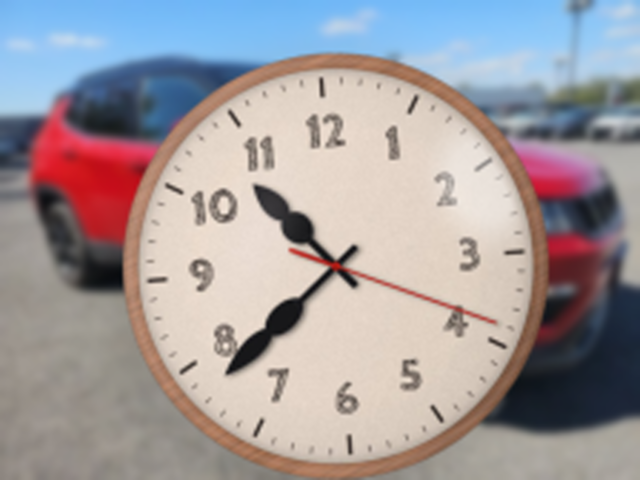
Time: 10h38m19s
